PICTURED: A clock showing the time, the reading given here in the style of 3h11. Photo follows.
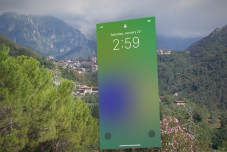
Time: 2h59
